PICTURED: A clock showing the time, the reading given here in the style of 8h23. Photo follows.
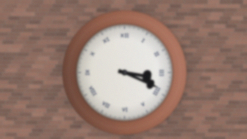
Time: 3h19
